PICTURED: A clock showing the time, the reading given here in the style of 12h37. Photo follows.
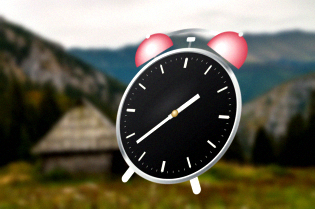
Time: 1h38
